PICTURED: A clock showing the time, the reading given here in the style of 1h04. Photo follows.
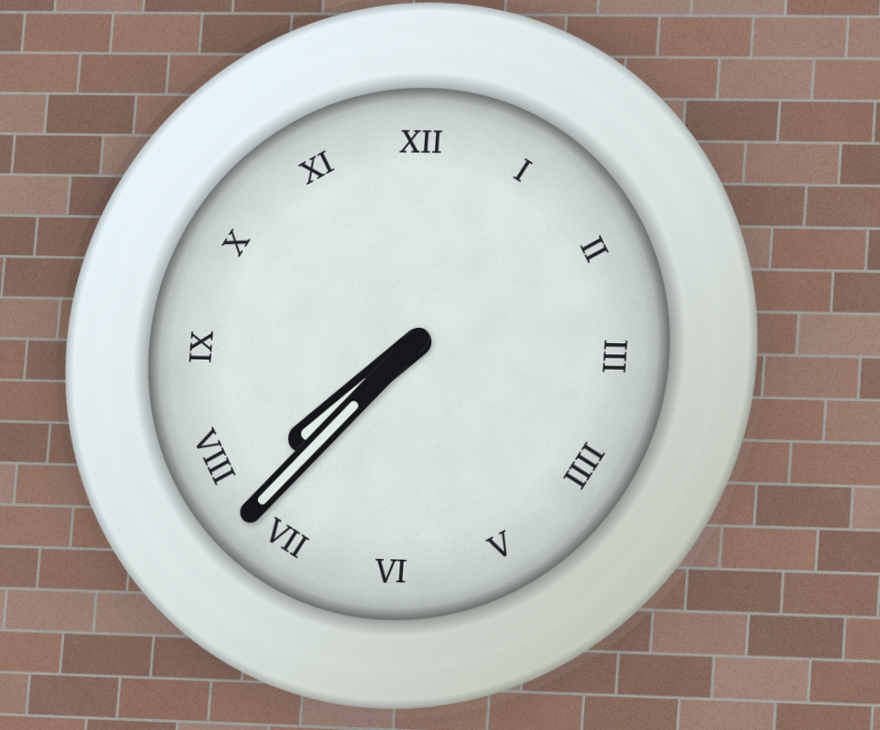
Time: 7h37
